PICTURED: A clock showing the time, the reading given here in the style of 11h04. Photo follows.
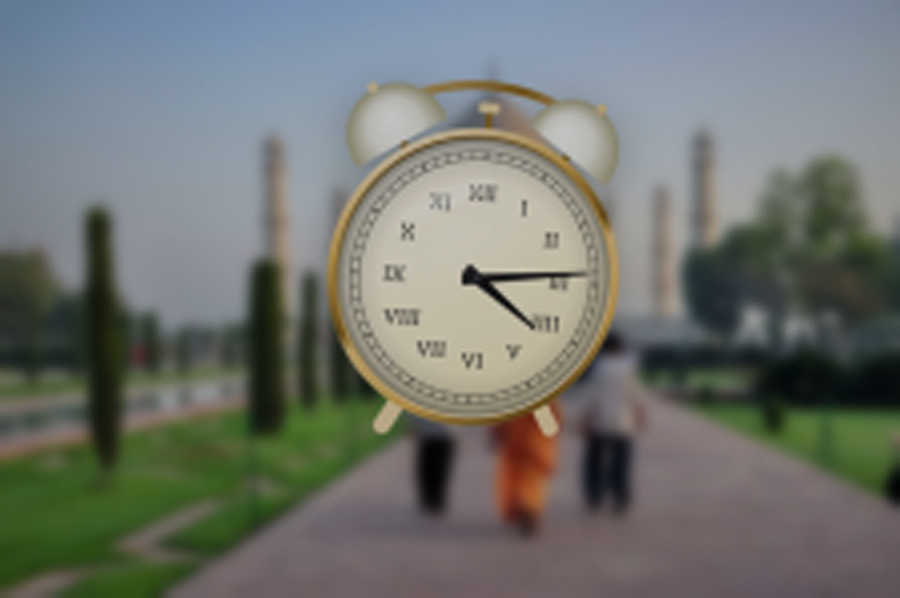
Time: 4h14
